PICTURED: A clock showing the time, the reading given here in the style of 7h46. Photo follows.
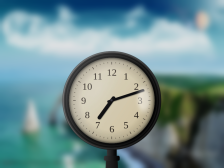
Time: 7h12
